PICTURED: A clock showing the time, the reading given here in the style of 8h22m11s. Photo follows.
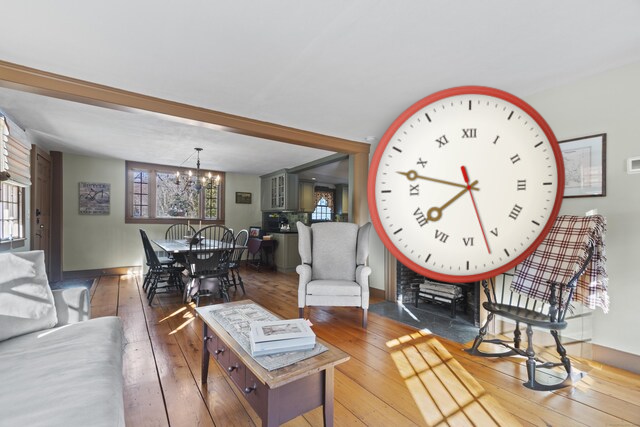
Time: 7h47m27s
